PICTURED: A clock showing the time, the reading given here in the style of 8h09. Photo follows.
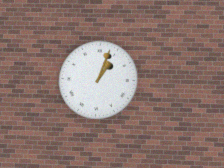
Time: 1h03
